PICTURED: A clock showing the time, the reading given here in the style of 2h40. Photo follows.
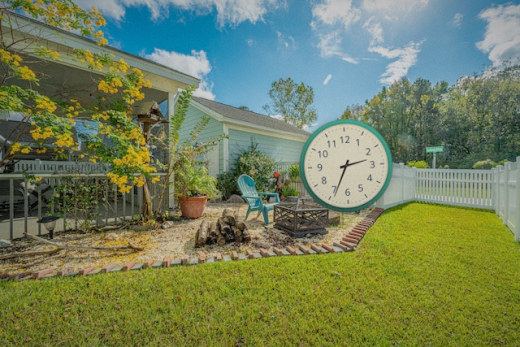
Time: 2h34
